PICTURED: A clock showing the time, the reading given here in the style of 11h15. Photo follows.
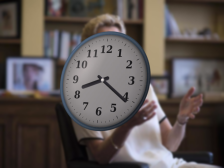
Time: 8h21
